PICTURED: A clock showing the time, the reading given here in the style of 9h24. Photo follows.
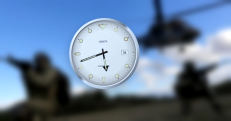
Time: 5h42
